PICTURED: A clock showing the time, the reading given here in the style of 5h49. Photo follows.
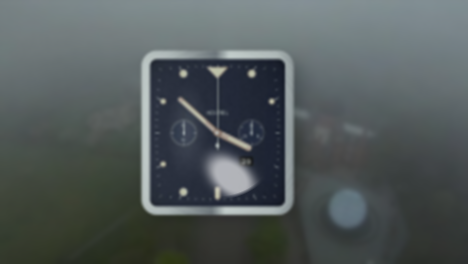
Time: 3h52
